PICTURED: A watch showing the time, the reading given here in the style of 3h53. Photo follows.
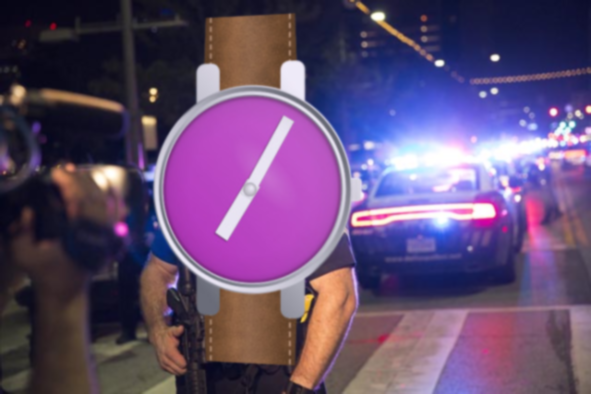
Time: 7h05
